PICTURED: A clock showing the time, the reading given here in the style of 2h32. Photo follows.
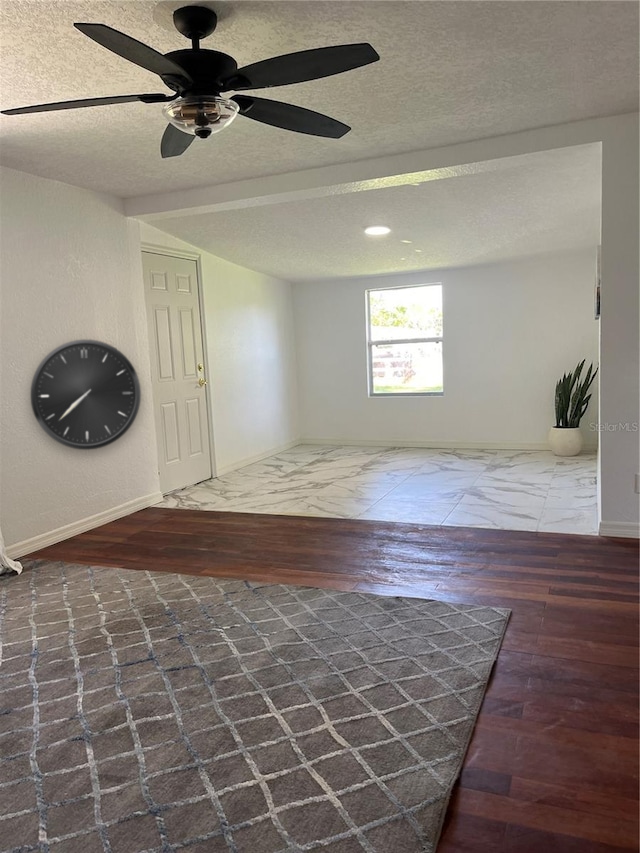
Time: 7h38
